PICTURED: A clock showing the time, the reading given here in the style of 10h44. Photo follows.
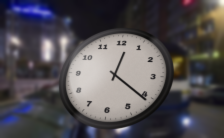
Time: 12h21
